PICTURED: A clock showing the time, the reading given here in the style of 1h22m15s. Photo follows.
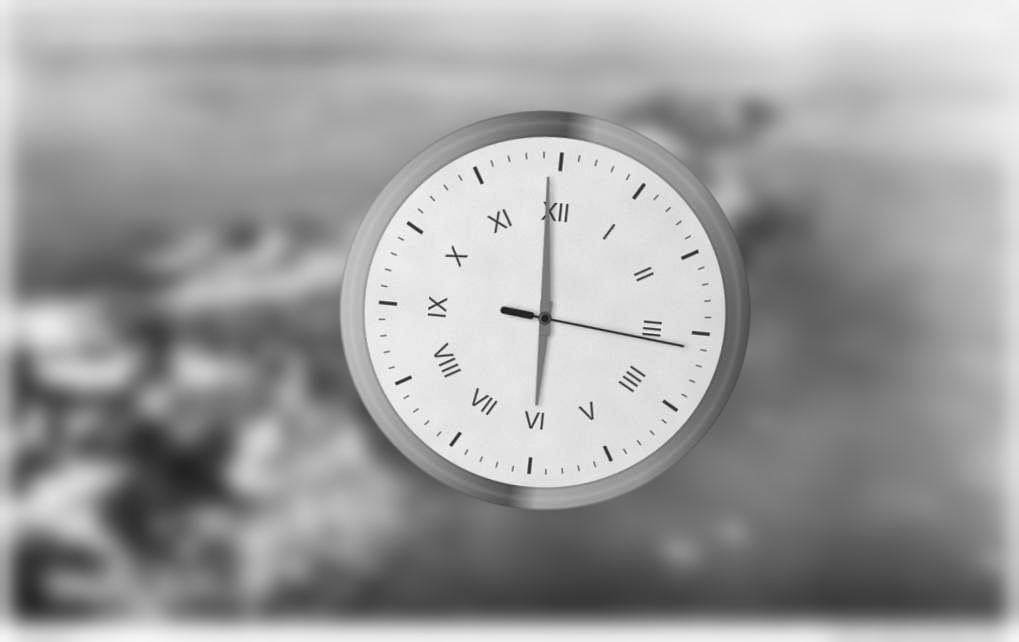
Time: 5h59m16s
